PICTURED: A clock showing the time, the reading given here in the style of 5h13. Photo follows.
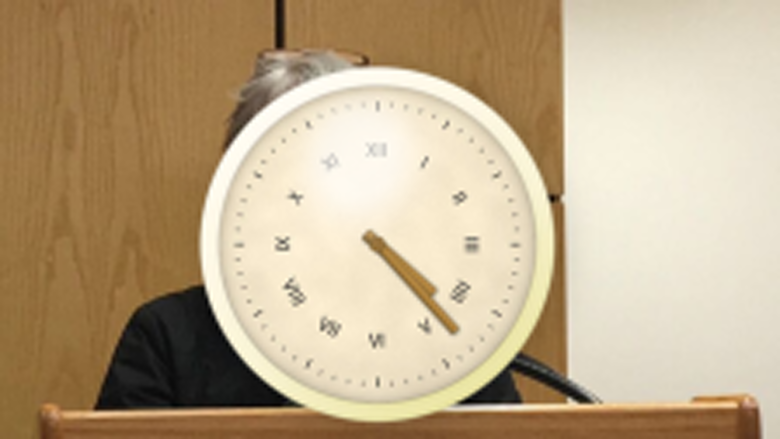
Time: 4h23
